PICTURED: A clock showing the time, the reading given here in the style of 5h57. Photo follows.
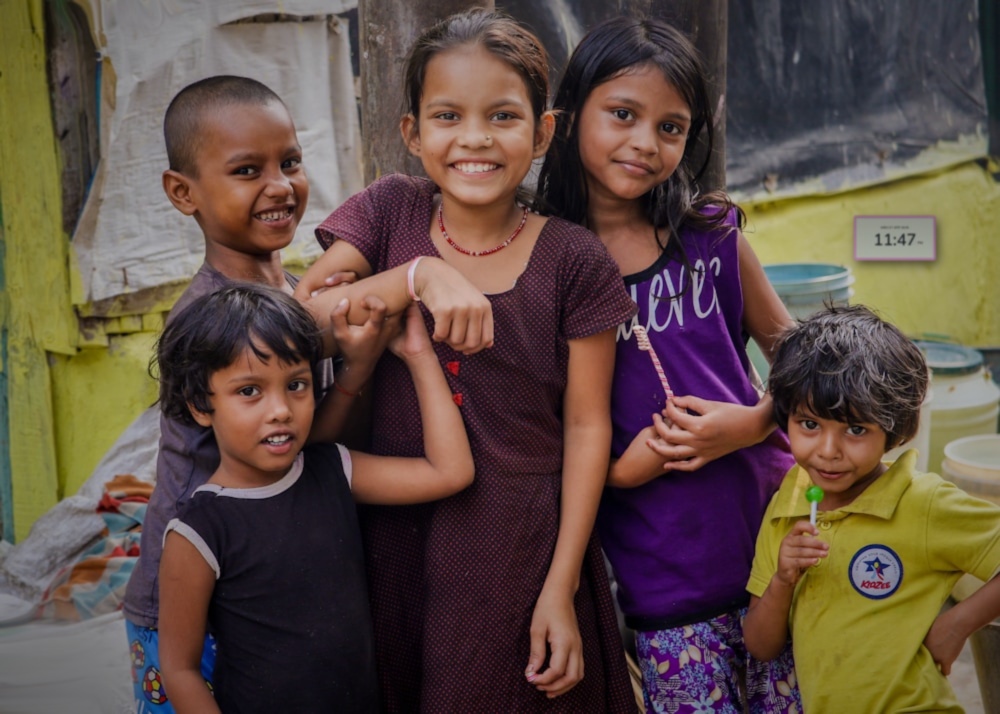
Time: 11h47
